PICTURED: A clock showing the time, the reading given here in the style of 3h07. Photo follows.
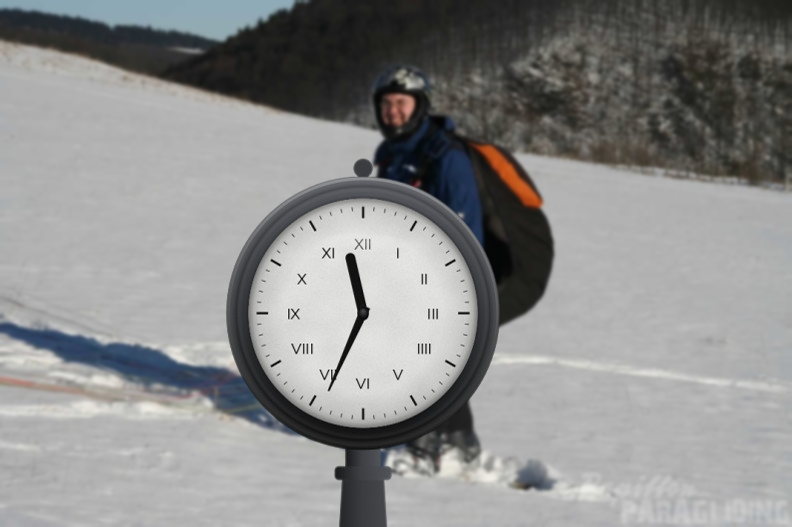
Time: 11h34
